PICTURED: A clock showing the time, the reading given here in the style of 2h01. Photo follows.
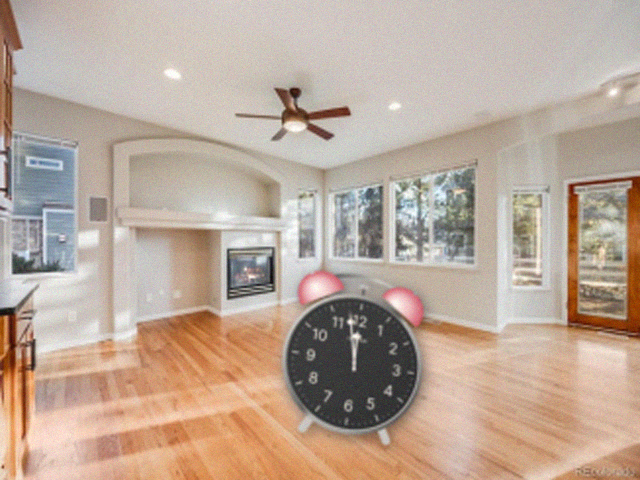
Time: 11h58
